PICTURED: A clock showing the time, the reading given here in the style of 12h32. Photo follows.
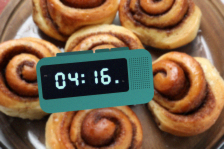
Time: 4h16
